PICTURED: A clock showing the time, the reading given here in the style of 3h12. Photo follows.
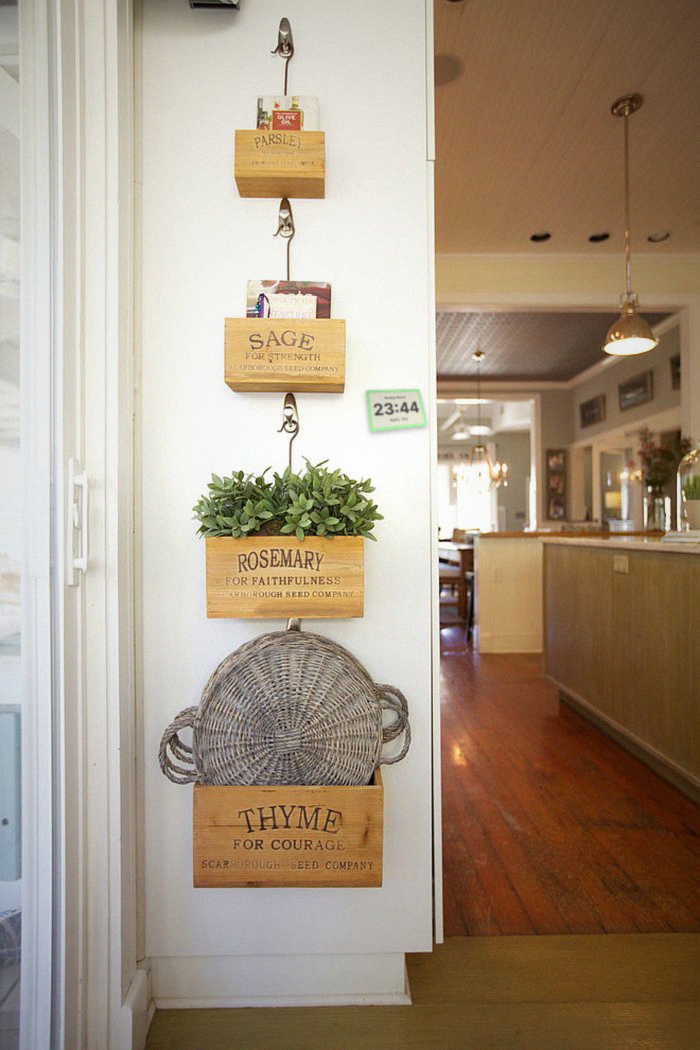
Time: 23h44
